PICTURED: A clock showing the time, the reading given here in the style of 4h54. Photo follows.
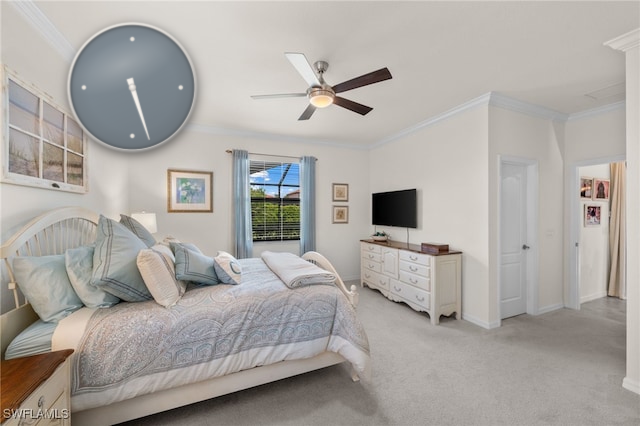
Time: 5h27
